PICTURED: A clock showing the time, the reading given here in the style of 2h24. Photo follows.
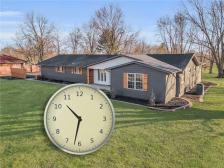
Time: 10h32
